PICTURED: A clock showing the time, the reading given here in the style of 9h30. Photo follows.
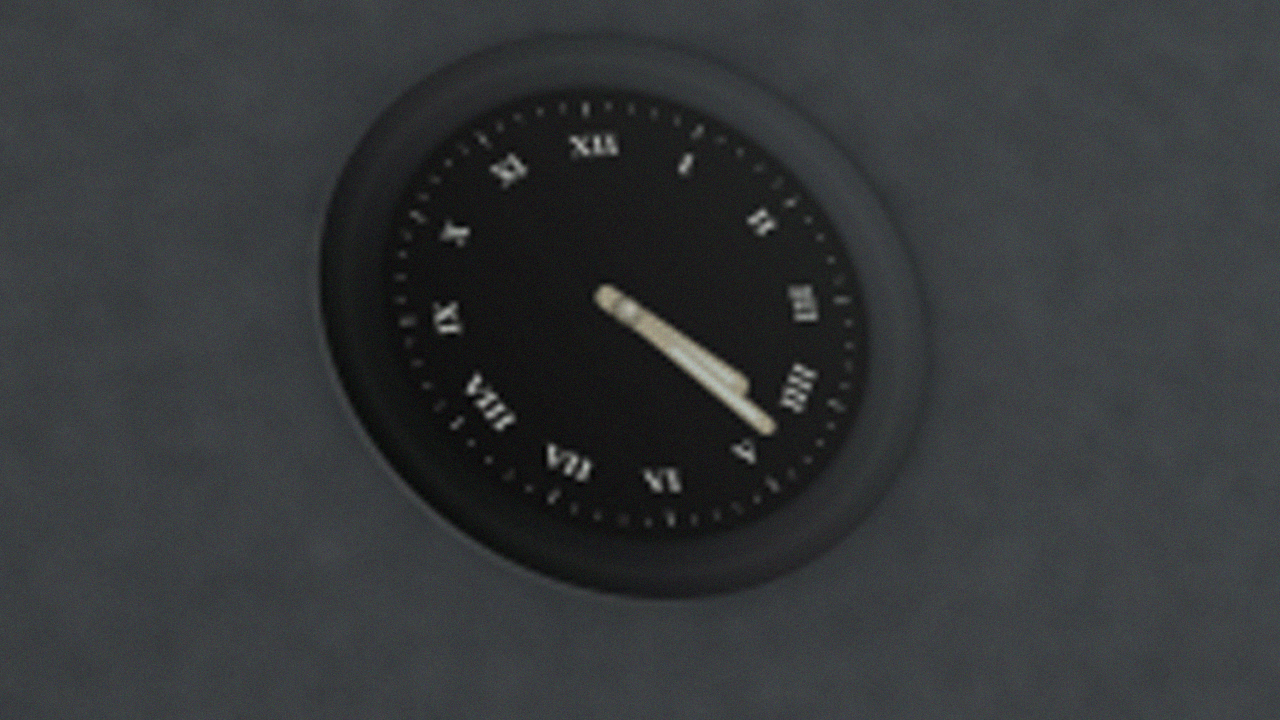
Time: 4h23
